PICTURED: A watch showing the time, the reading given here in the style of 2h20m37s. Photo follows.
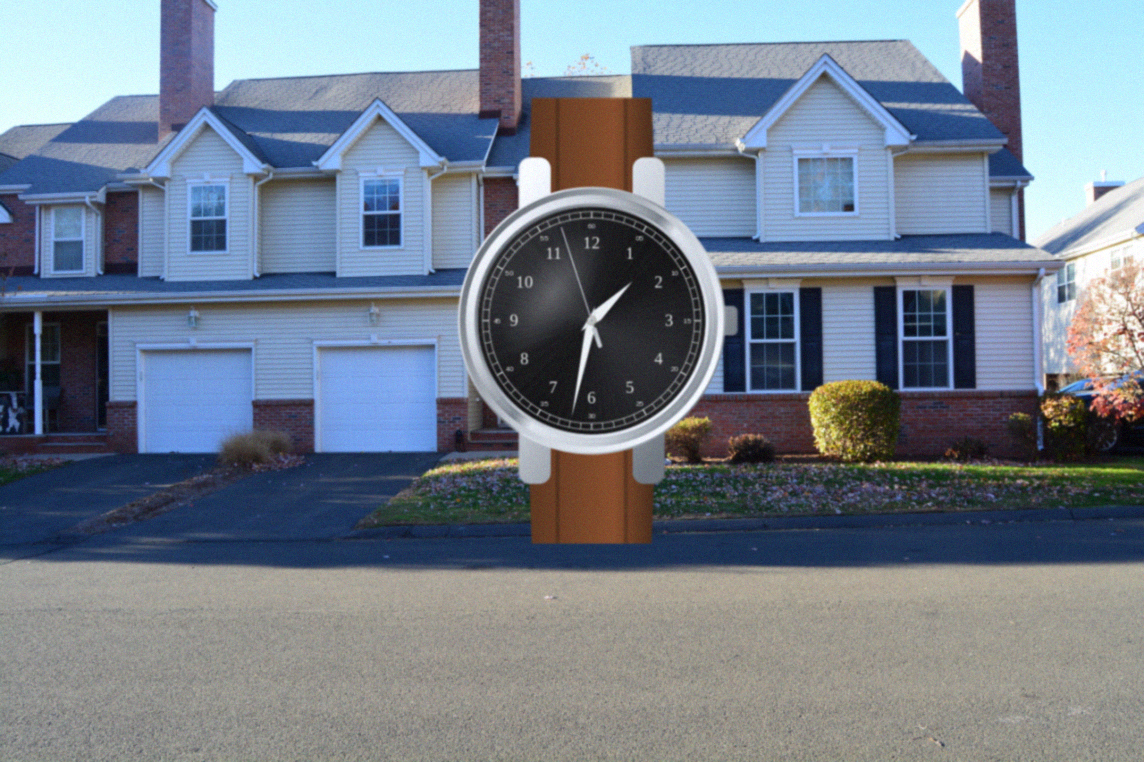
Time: 1h31m57s
